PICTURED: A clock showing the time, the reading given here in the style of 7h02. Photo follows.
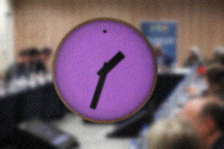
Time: 1h33
